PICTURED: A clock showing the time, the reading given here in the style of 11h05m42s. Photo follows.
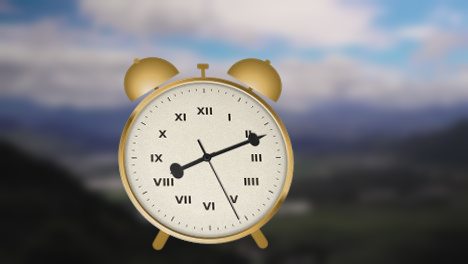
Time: 8h11m26s
